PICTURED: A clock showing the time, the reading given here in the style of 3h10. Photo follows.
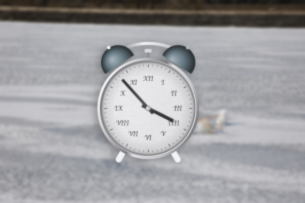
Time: 3h53
